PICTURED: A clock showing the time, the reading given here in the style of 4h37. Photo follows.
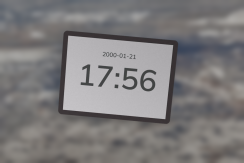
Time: 17h56
